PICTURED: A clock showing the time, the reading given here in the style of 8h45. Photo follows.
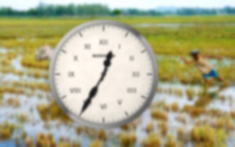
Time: 12h35
